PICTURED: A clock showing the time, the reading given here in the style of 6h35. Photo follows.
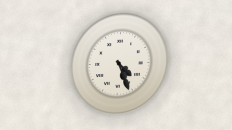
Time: 4h26
